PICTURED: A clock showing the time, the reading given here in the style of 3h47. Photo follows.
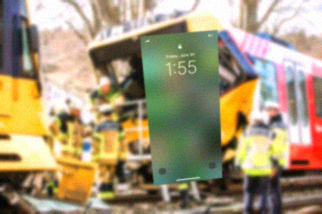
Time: 1h55
